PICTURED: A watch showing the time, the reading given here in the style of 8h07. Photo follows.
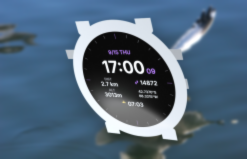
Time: 17h00
